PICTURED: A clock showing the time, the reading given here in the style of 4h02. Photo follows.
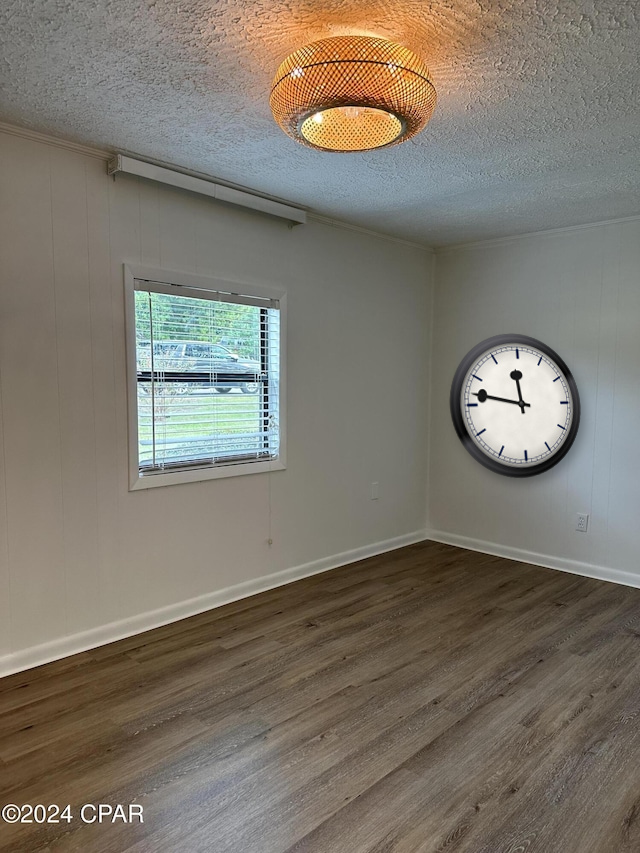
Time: 11h47
